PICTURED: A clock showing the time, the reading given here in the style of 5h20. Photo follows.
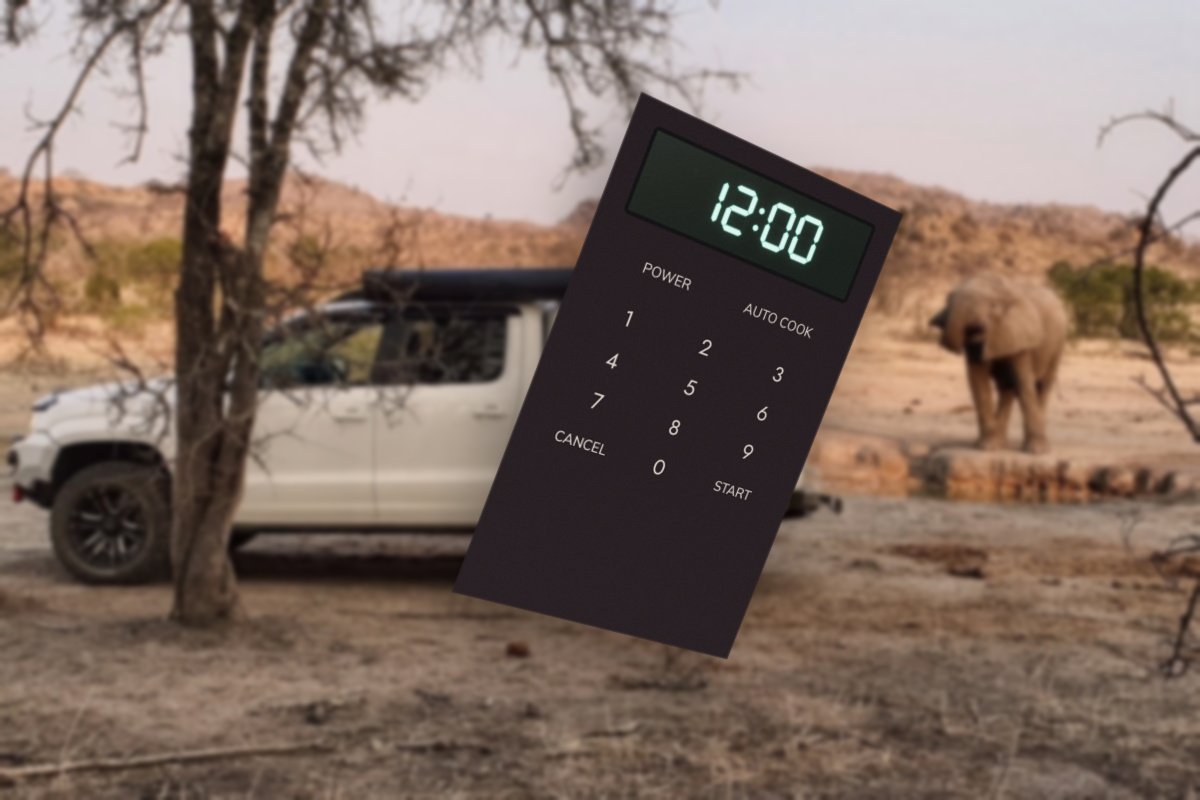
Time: 12h00
